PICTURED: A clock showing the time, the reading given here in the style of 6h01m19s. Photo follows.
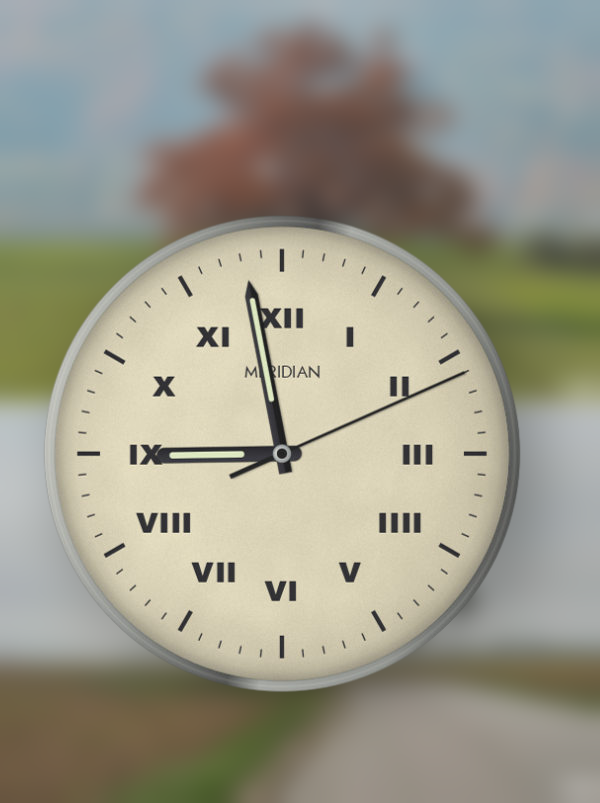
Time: 8h58m11s
